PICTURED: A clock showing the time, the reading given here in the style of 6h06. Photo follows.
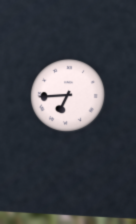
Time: 6h44
